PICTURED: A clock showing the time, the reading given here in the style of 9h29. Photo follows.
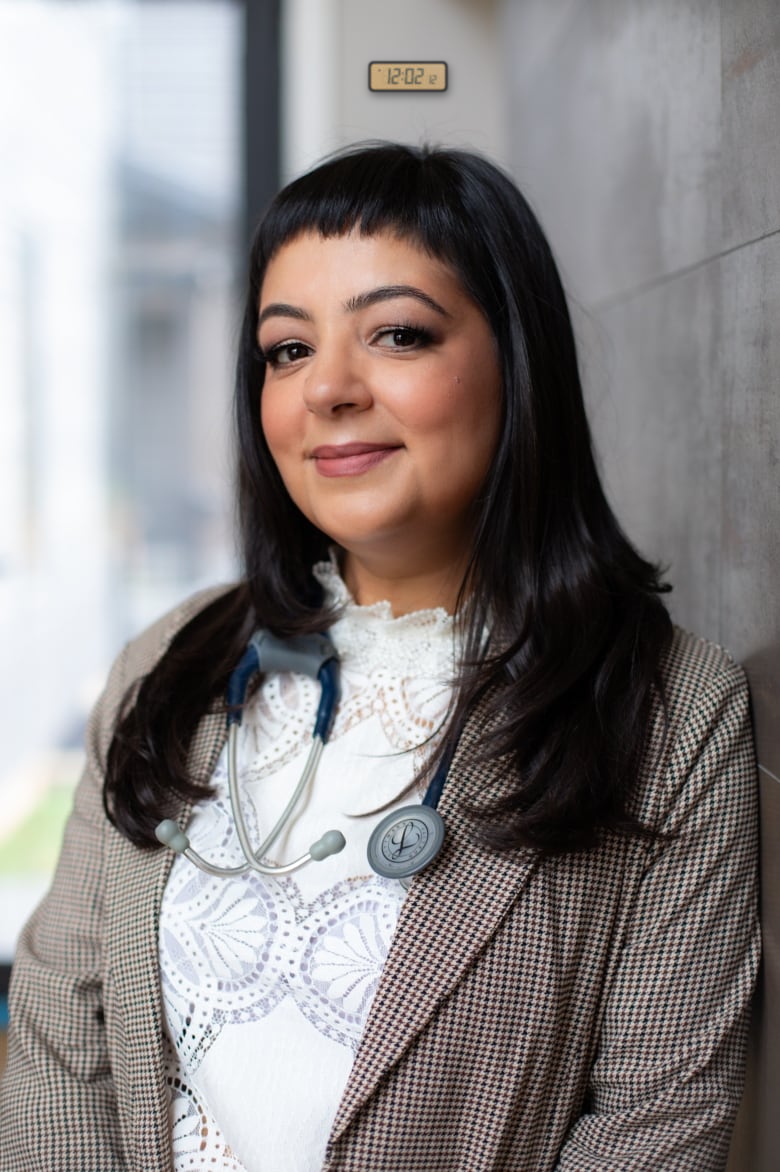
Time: 12h02
